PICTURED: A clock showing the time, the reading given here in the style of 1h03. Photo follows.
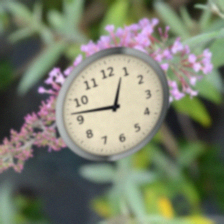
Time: 12h47
